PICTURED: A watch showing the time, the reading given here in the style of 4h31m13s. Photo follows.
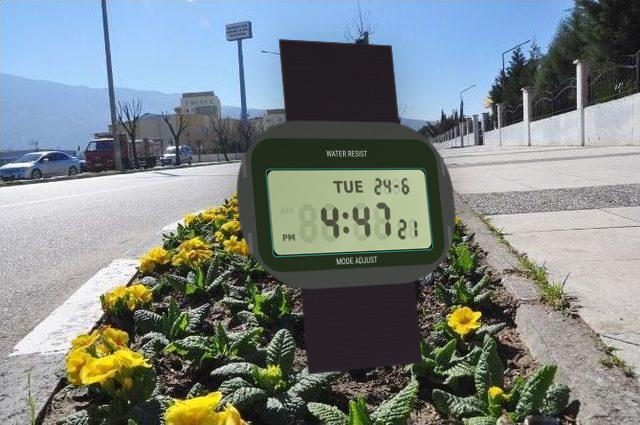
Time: 4h47m21s
